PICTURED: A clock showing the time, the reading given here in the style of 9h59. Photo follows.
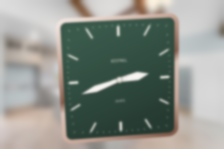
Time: 2h42
